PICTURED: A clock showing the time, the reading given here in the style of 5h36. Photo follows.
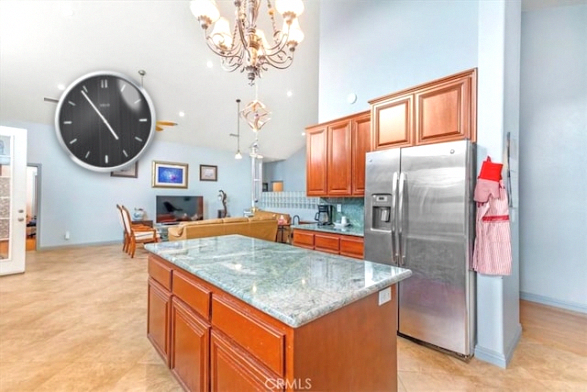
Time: 4h54
